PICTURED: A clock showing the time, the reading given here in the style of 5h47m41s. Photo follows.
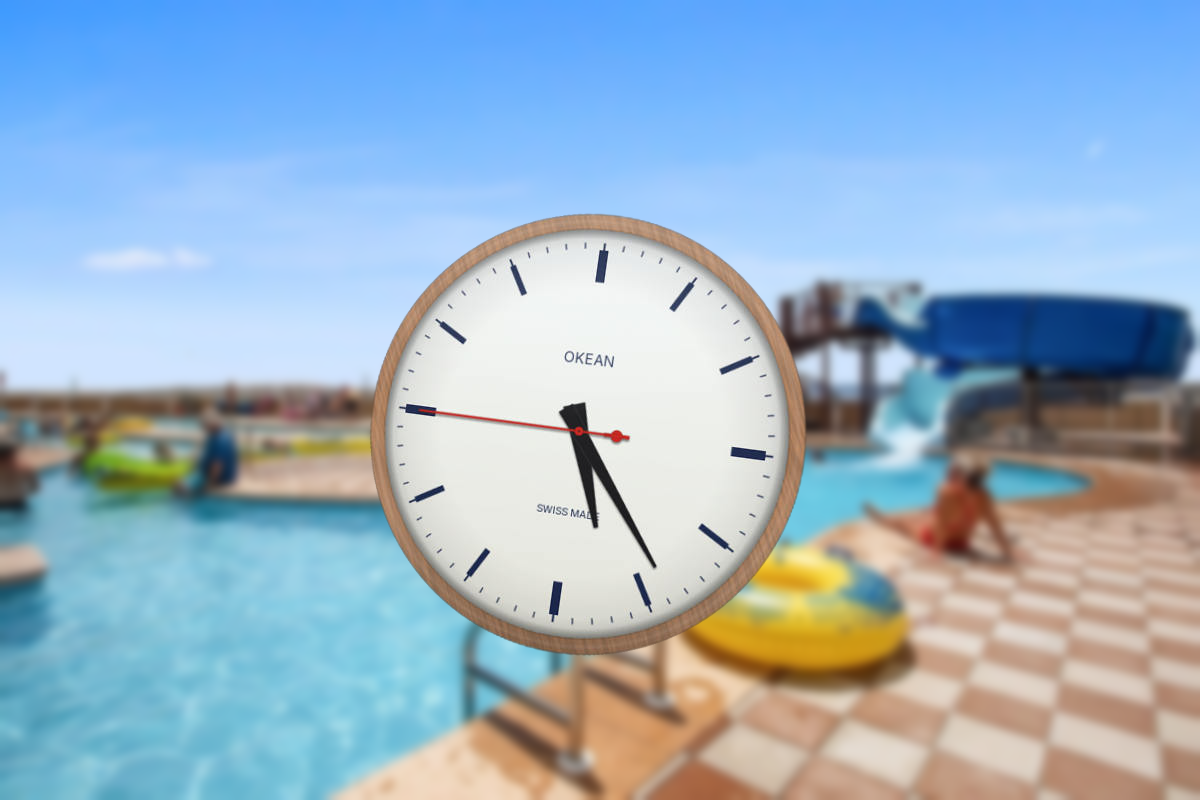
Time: 5h23m45s
